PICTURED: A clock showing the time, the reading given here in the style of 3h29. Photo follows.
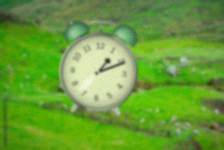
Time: 1h11
